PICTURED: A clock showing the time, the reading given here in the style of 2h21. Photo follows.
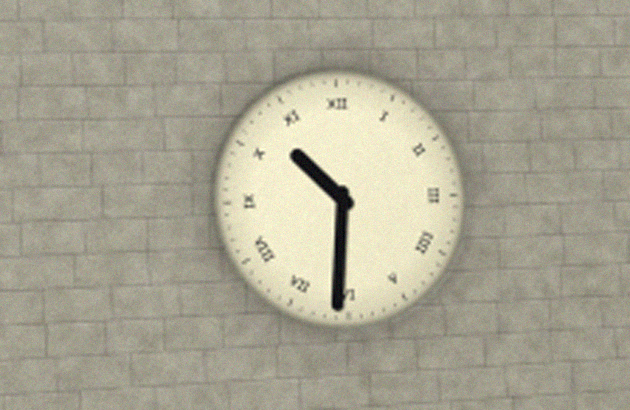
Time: 10h31
